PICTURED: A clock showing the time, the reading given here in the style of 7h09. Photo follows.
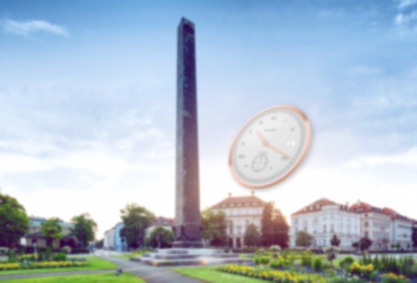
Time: 10h19
